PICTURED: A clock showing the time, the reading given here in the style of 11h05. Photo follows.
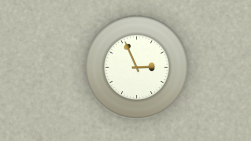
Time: 2h56
